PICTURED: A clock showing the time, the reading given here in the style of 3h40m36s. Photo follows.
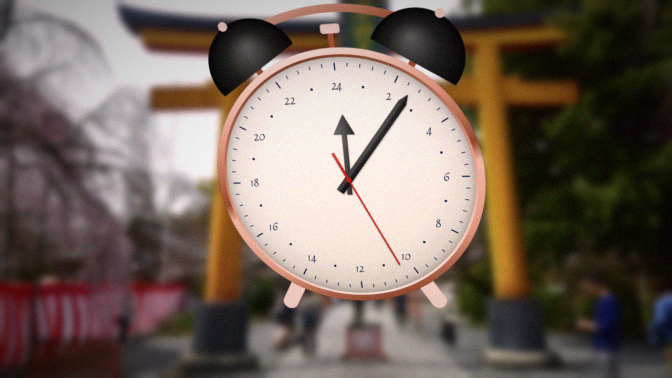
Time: 0h06m26s
